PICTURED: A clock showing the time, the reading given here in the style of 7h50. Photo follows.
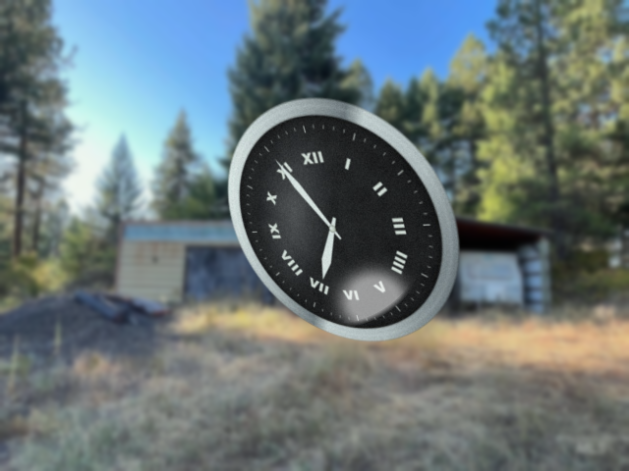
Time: 6h55
